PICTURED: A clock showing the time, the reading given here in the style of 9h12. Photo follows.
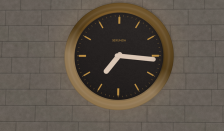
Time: 7h16
